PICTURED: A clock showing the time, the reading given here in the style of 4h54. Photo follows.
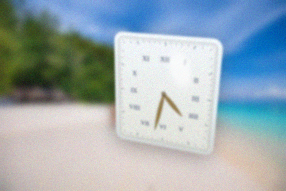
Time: 4h32
